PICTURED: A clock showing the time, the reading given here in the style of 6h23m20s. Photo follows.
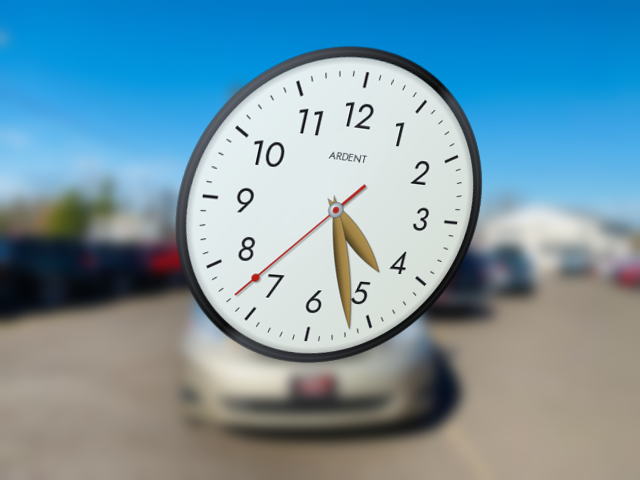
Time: 4h26m37s
